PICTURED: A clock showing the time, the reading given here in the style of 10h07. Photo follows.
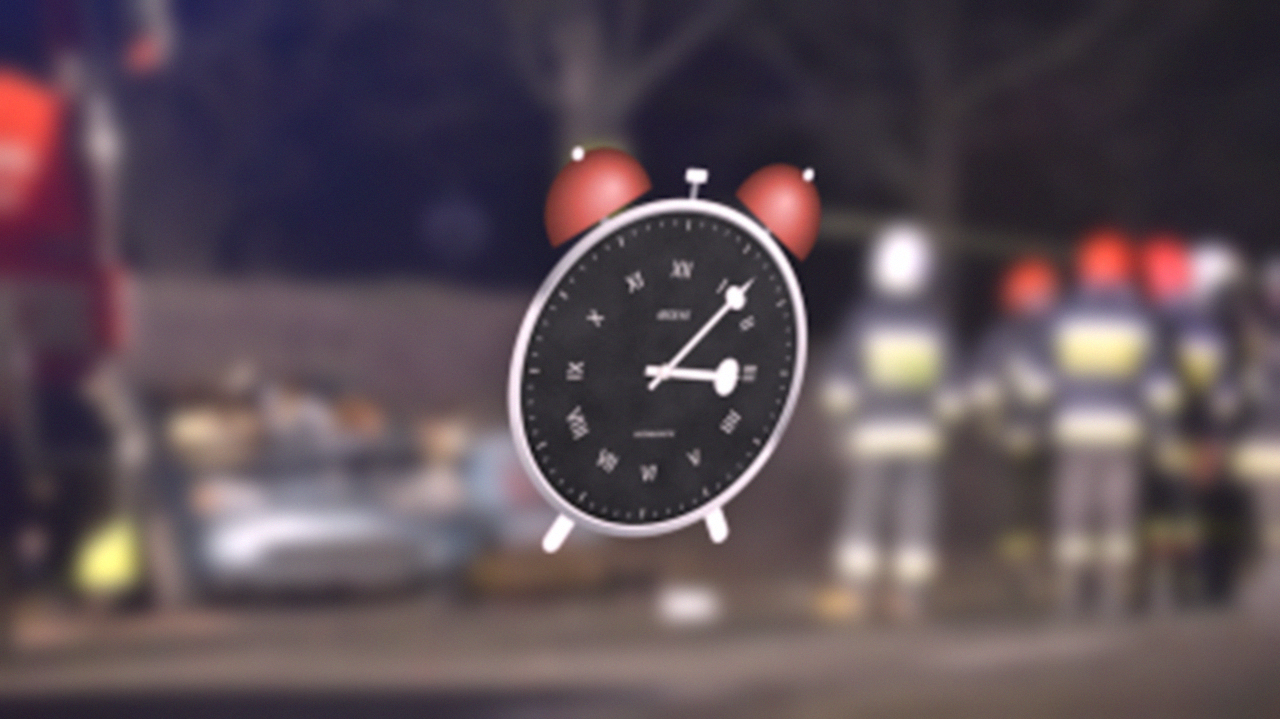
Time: 3h07
